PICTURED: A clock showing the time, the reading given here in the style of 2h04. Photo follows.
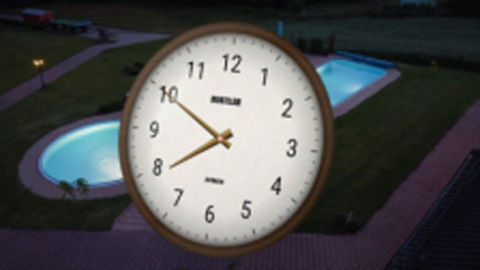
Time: 7h50
